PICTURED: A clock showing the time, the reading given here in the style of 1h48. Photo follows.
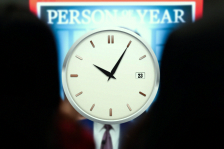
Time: 10h05
